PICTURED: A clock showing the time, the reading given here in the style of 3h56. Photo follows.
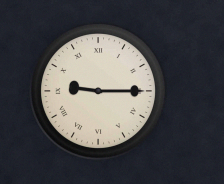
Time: 9h15
